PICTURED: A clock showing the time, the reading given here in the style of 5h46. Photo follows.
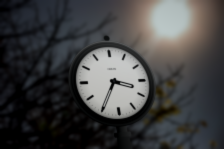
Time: 3h35
